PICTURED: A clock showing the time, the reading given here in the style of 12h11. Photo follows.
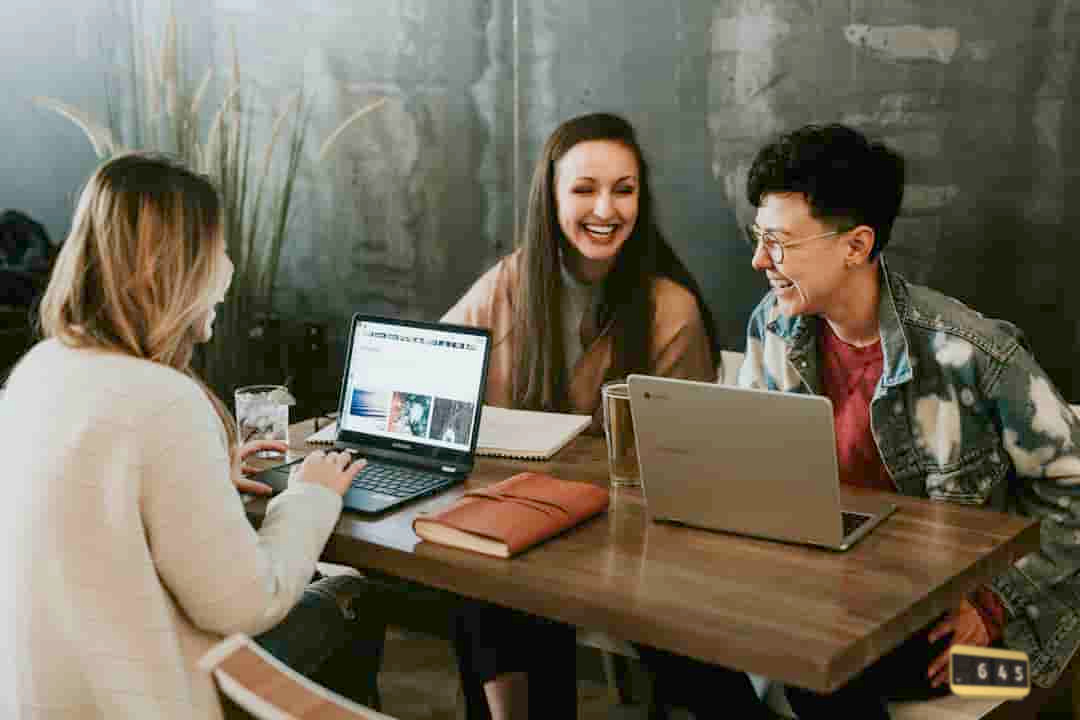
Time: 6h45
